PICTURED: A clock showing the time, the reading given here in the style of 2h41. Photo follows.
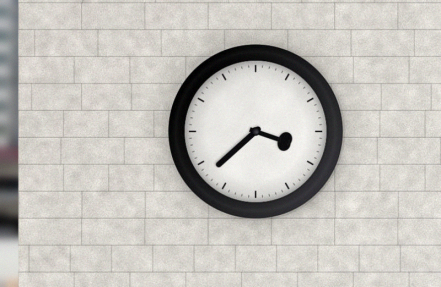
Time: 3h38
